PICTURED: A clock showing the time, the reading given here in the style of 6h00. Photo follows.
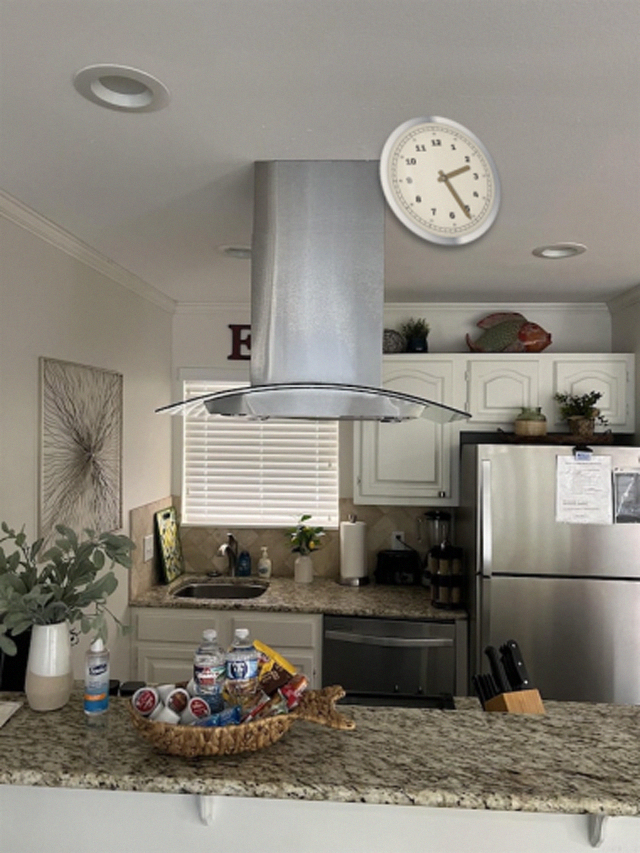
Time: 2h26
